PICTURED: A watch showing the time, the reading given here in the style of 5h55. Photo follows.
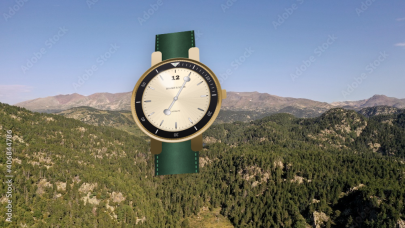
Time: 7h05
